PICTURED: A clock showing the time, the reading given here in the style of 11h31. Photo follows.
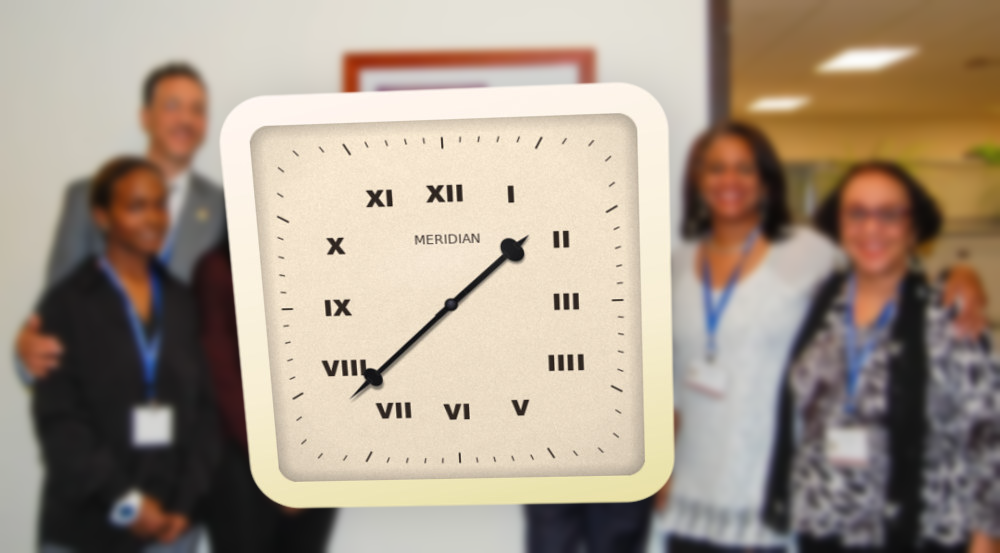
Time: 1h38
